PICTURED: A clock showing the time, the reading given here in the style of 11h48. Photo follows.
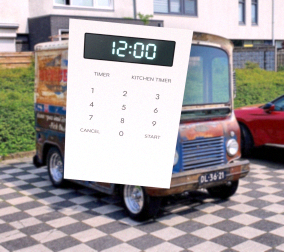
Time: 12h00
